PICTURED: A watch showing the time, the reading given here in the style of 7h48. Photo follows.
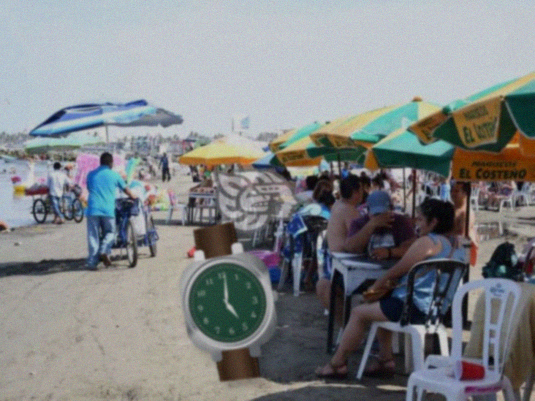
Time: 5h01
